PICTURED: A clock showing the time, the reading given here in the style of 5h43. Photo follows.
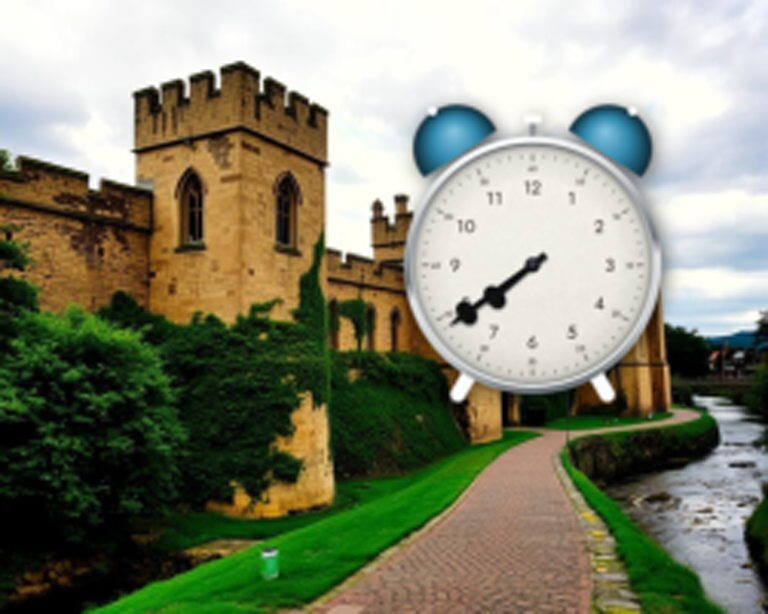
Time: 7h39
